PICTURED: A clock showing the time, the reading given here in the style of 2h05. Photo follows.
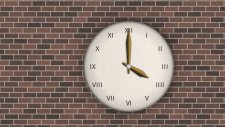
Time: 4h00
